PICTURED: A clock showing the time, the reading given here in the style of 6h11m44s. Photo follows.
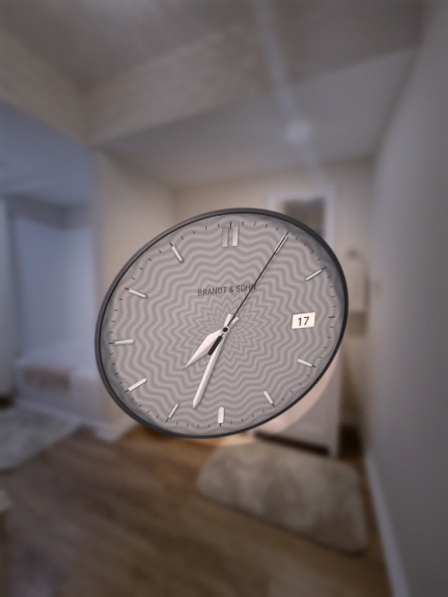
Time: 7h33m05s
